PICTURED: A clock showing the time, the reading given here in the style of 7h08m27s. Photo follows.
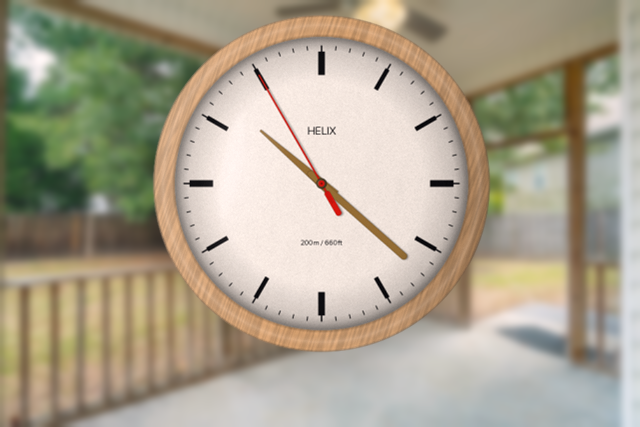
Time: 10h21m55s
